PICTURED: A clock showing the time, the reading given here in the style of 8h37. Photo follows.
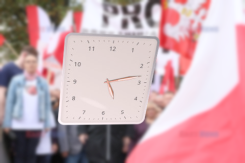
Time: 5h13
